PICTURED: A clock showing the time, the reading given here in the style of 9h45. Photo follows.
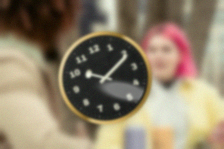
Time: 10h11
